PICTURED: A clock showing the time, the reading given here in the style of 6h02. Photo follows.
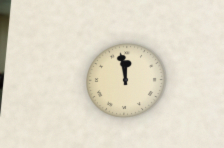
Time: 11h58
